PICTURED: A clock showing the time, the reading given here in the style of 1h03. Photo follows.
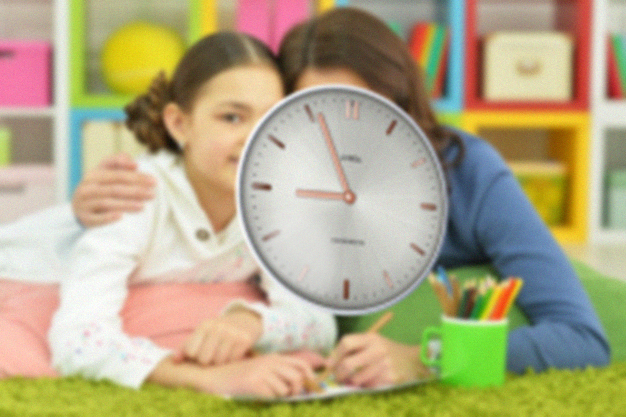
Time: 8h56
